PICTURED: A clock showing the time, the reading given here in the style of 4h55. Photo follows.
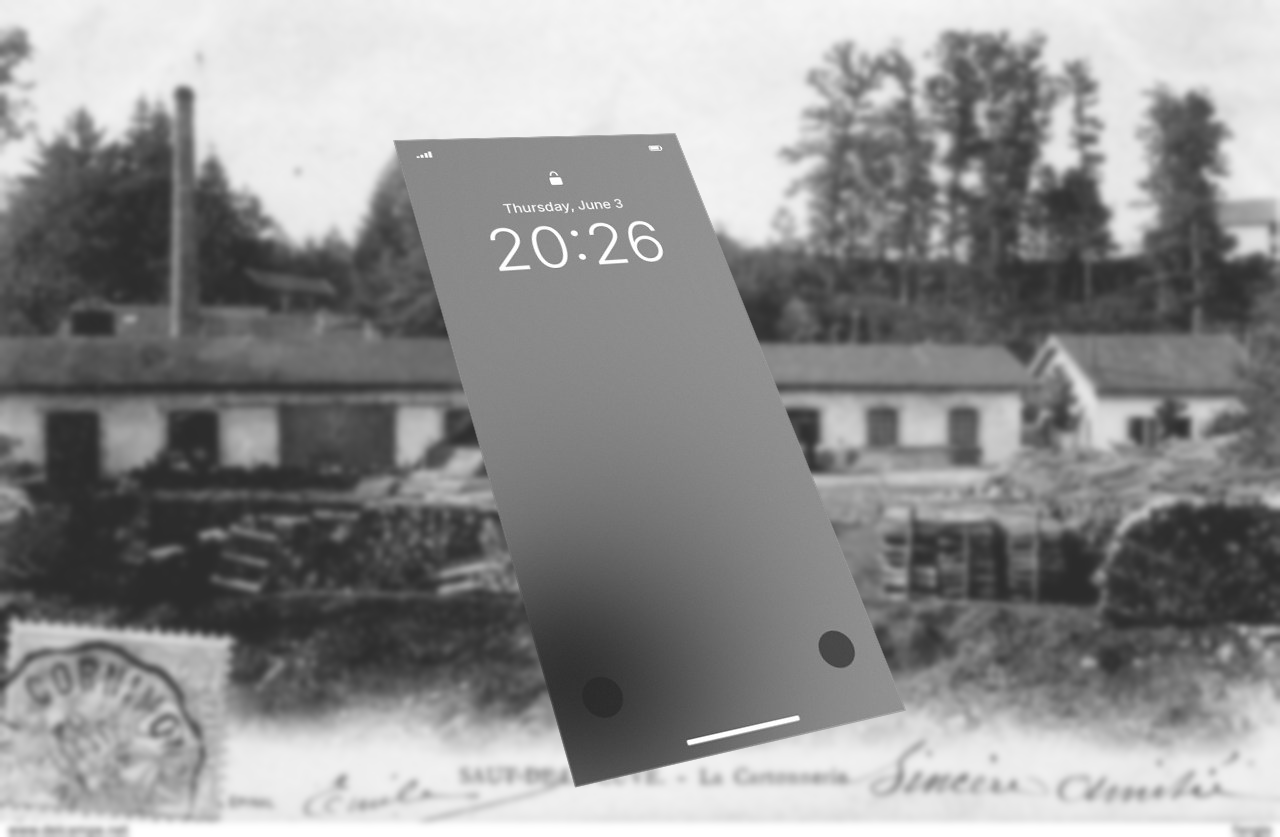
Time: 20h26
